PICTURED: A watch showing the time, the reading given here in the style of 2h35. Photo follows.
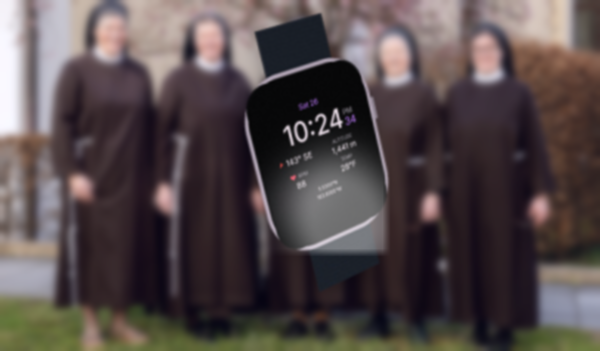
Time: 10h24
